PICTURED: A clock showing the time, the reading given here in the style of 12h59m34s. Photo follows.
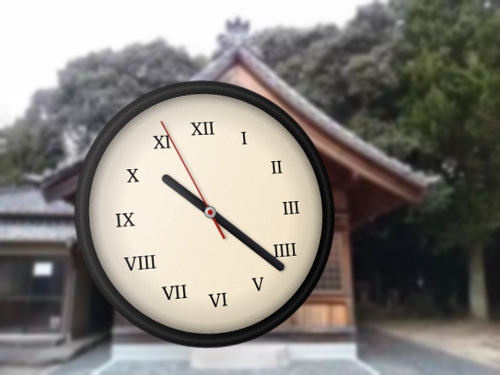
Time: 10h21m56s
